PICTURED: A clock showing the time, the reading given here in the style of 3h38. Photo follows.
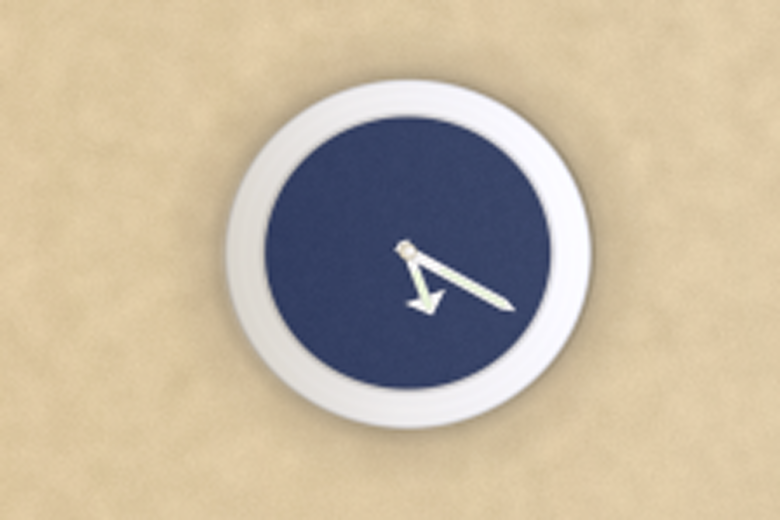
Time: 5h20
